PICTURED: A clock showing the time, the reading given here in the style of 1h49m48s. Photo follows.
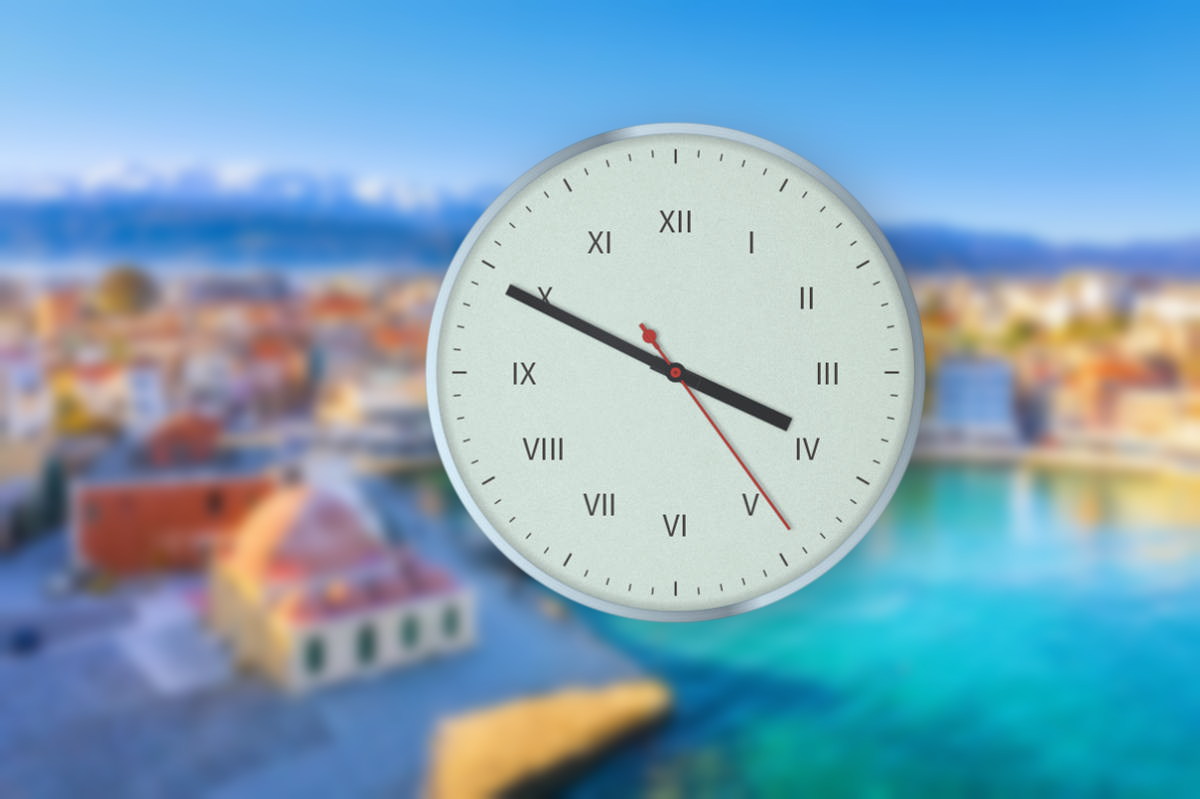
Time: 3h49m24s
